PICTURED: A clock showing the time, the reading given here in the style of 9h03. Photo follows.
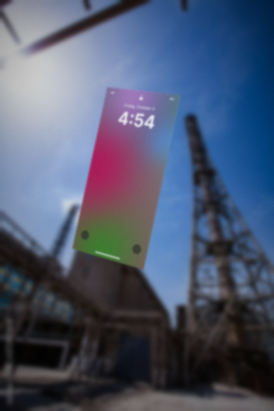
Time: 4h54
